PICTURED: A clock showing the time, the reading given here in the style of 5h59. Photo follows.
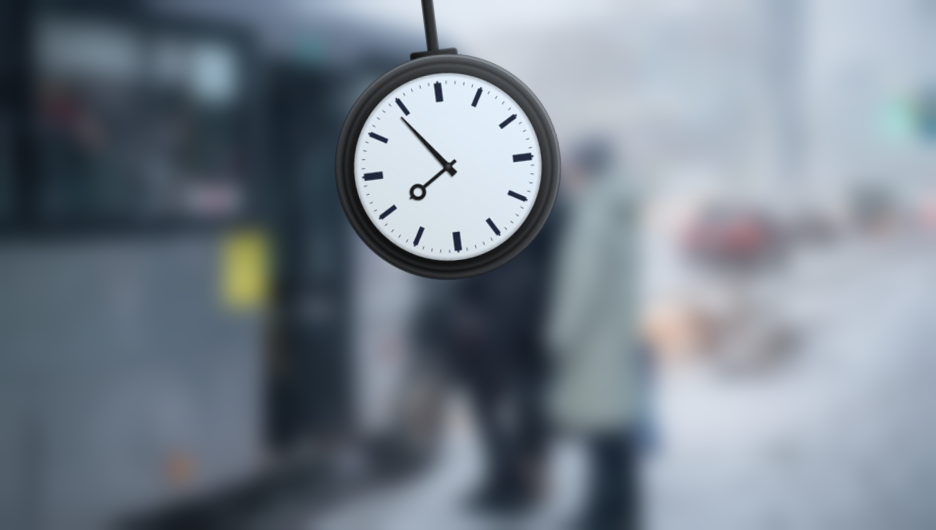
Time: 7h54
